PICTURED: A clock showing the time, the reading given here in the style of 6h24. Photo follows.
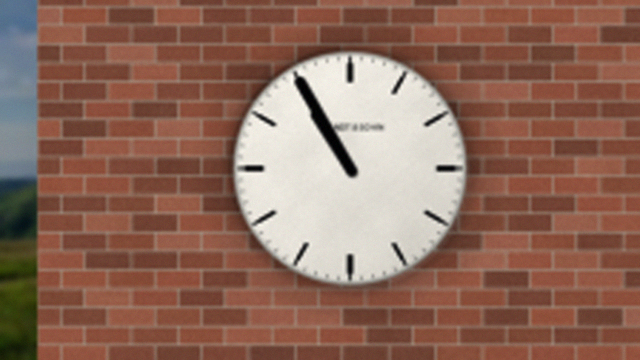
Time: 10h55
